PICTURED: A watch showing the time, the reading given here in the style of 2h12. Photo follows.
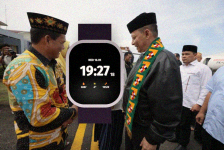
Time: 19h27
